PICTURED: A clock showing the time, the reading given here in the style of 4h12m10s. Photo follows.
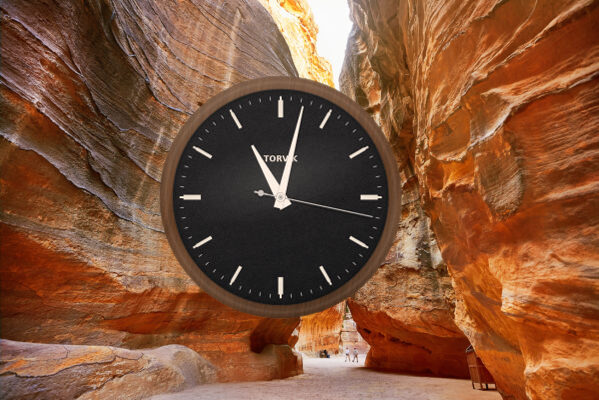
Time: 11h02m17s
